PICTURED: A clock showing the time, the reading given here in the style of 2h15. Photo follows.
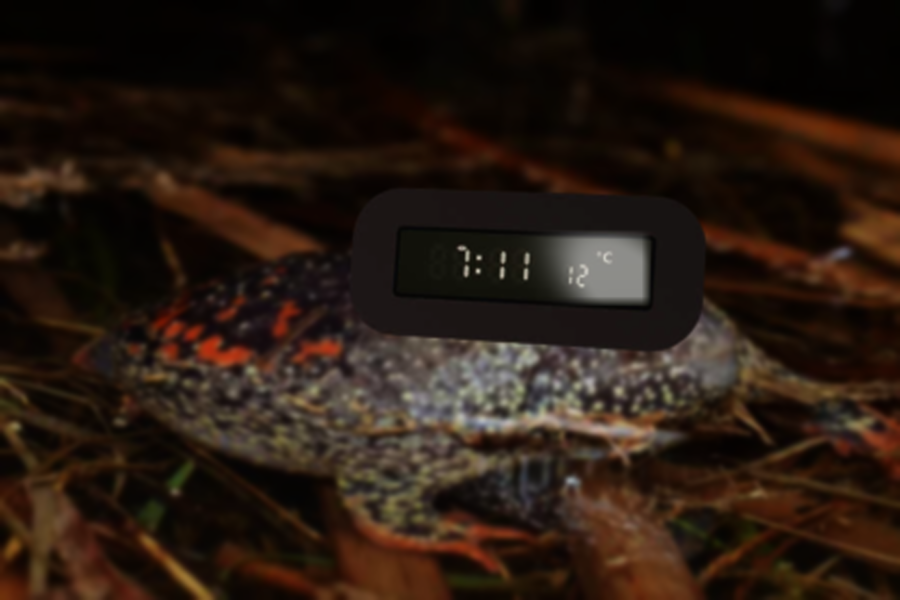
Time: 7h11
